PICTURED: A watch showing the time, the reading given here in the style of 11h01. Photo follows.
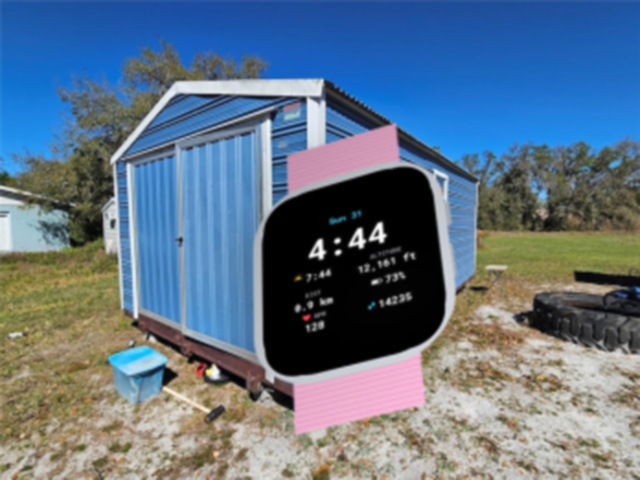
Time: 4h44
